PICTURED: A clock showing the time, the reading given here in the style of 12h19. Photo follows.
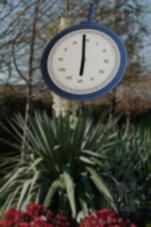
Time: 5h59
